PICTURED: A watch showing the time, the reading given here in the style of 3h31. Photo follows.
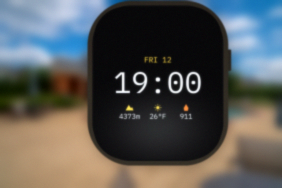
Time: 19h00
